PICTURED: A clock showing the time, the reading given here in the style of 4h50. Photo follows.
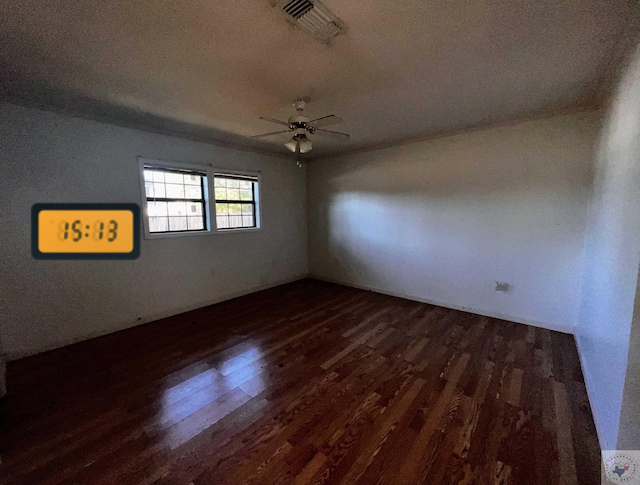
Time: 15h13
